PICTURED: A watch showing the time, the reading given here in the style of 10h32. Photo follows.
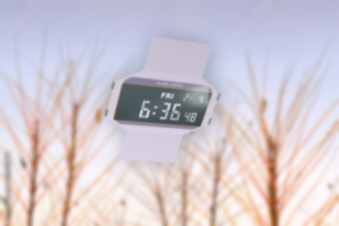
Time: 6h36
